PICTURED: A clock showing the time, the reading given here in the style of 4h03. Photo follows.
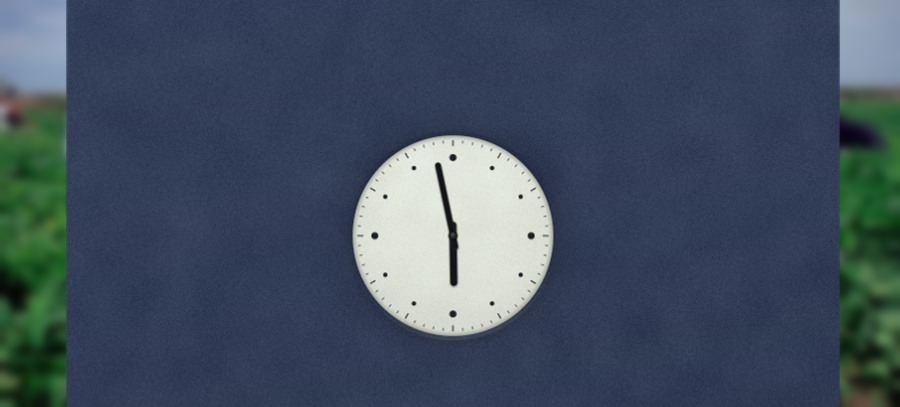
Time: 5h58
